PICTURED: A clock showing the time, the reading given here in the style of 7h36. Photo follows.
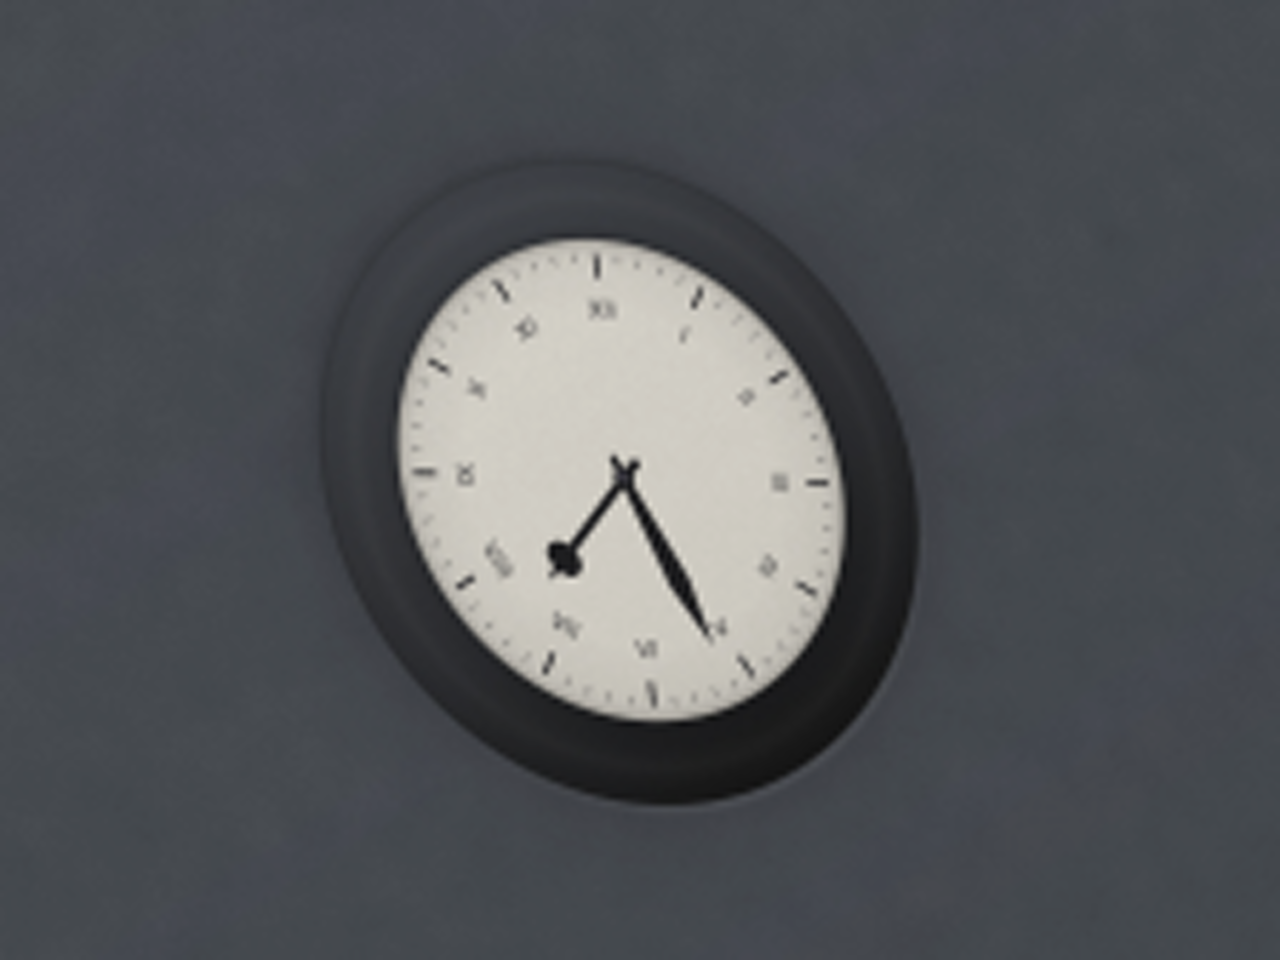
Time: 7h26
